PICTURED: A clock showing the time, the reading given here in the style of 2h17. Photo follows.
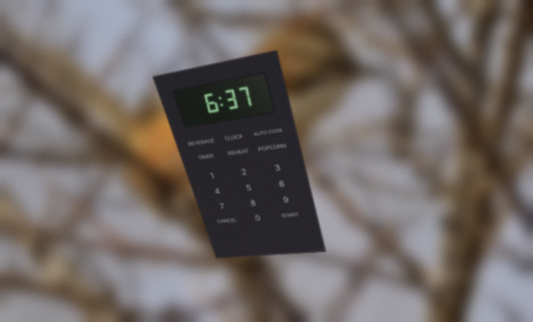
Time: 6h37
